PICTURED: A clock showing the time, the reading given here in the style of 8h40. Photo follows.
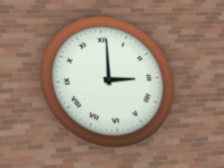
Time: 3h01
